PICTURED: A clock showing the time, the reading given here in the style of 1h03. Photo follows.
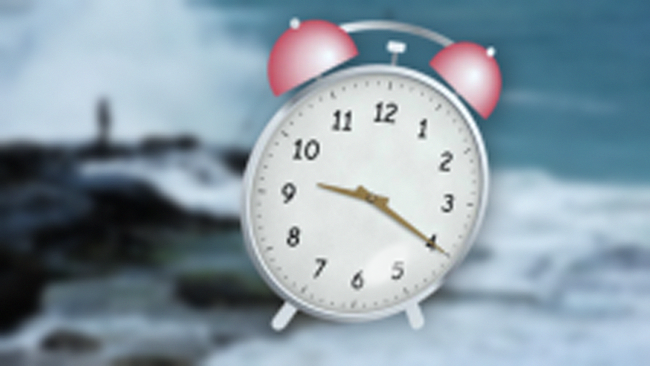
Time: 9h20
